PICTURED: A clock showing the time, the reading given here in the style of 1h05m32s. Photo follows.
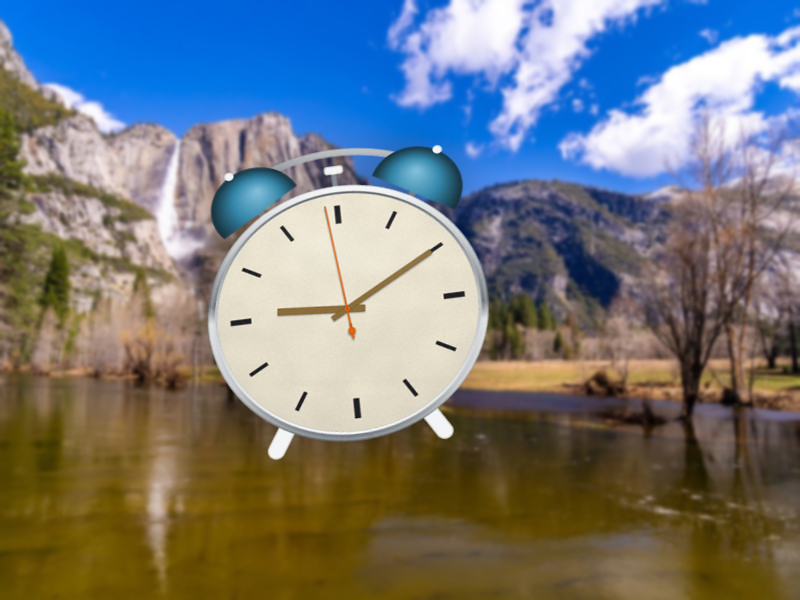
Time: 9h09m59s
